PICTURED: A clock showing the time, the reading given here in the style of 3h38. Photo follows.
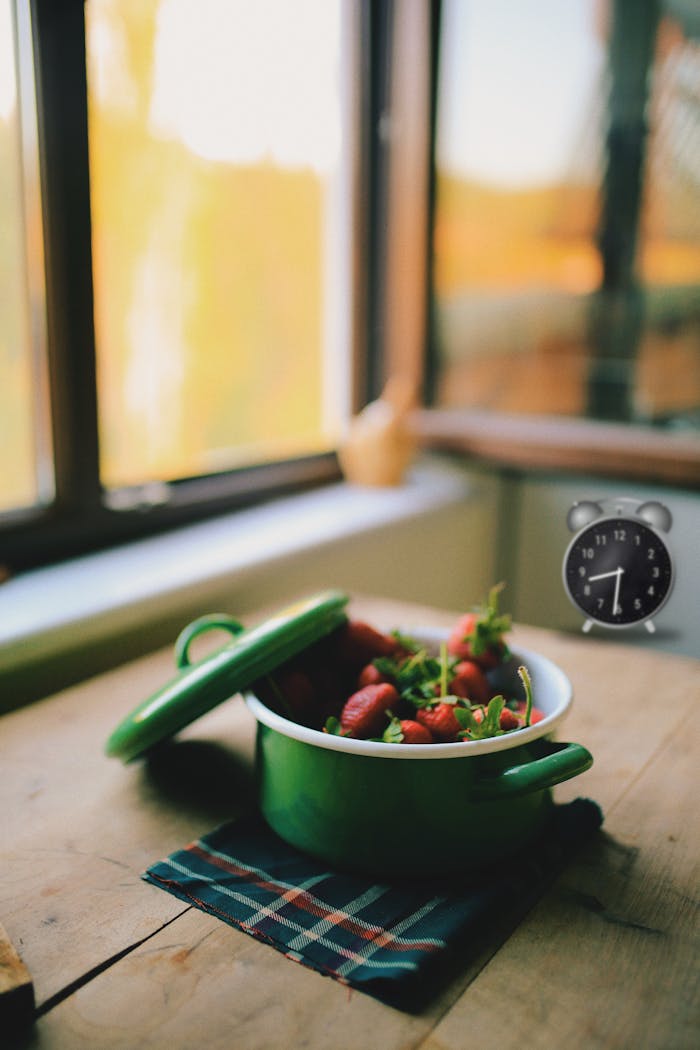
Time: 8h31
